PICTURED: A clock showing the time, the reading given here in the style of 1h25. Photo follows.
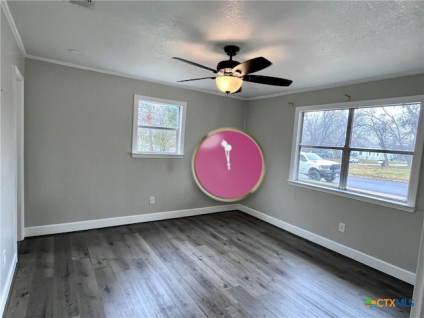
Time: 11h58
